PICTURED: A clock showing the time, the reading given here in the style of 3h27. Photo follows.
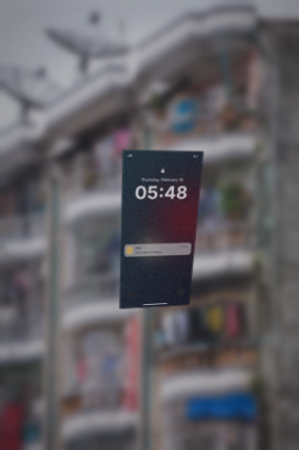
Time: 5h48
